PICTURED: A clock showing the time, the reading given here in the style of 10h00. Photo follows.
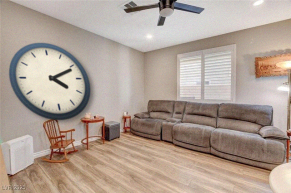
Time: 4h11
